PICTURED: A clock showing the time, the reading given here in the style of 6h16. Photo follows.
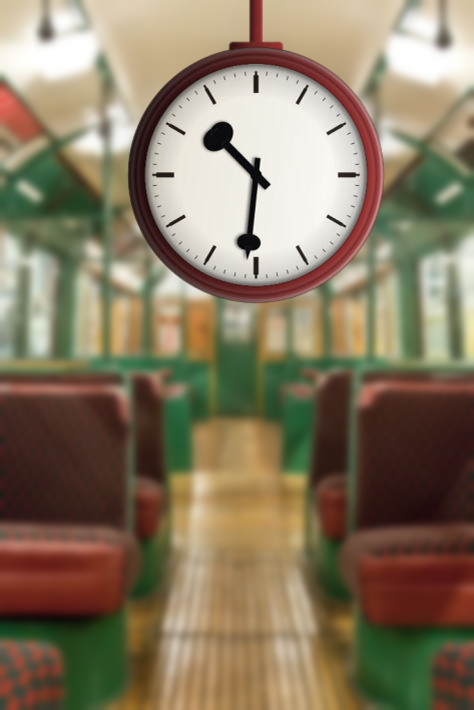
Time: 10h31
